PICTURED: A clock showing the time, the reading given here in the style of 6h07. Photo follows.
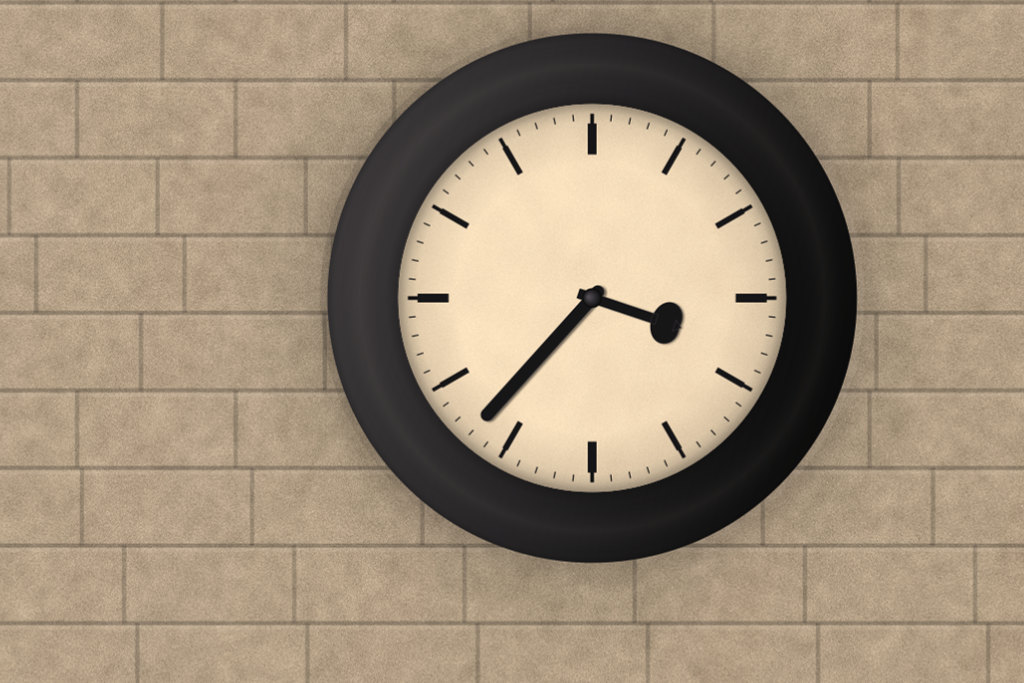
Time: 3h37
